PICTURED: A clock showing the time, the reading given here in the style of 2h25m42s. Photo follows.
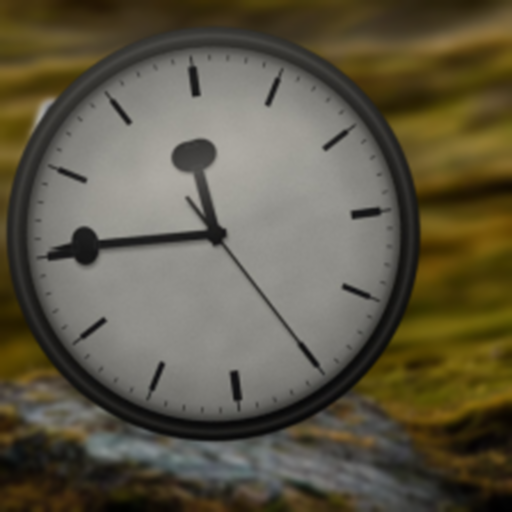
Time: 11h45m25s
